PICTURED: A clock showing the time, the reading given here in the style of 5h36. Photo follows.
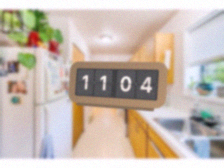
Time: 11h04
